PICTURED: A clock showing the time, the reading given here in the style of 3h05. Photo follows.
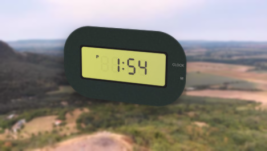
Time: 1h54
